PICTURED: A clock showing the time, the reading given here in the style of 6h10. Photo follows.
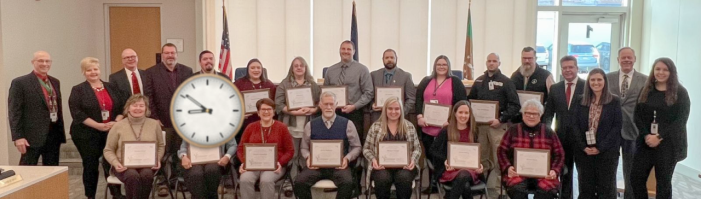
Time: 8h51
